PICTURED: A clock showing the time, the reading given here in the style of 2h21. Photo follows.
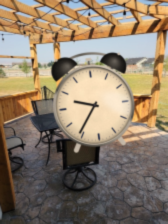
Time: 9h36
